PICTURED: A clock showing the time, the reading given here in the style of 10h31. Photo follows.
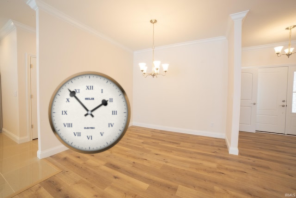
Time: 1h53
